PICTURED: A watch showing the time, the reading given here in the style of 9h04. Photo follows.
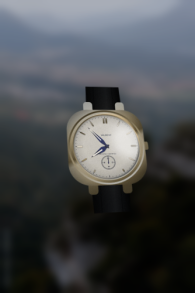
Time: 7h53
